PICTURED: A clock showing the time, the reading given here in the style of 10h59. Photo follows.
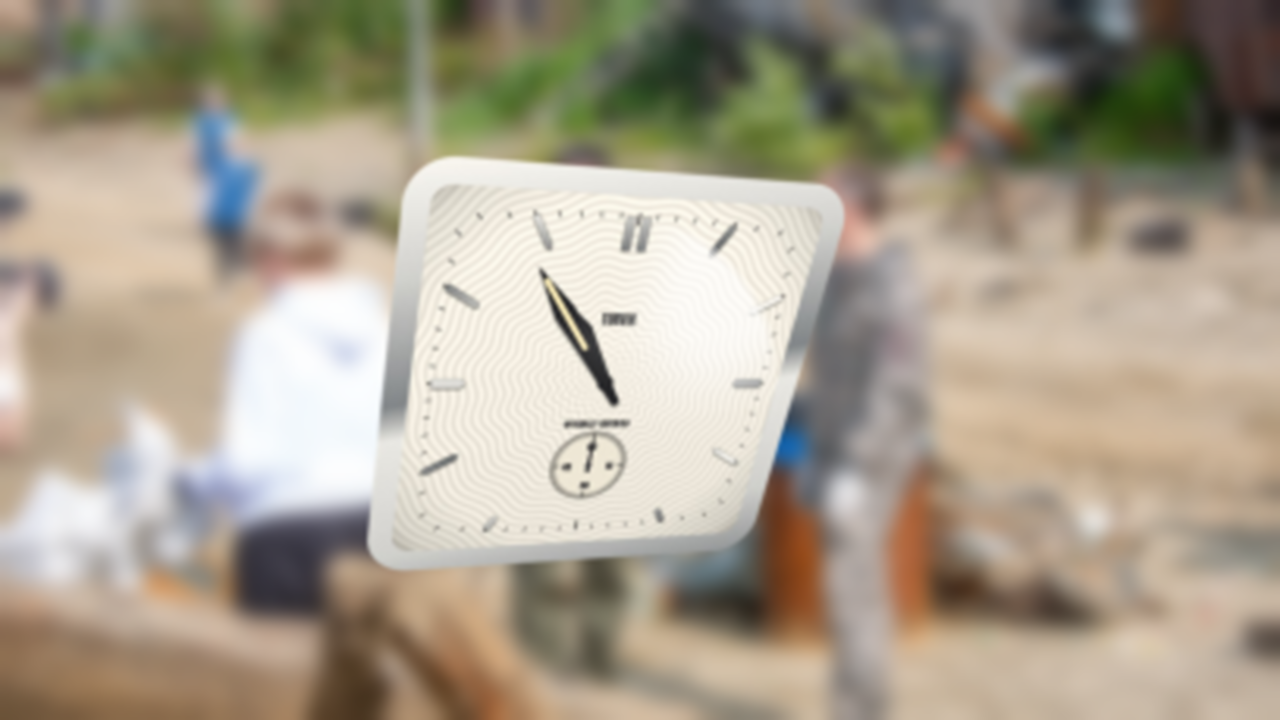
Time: 10h54
